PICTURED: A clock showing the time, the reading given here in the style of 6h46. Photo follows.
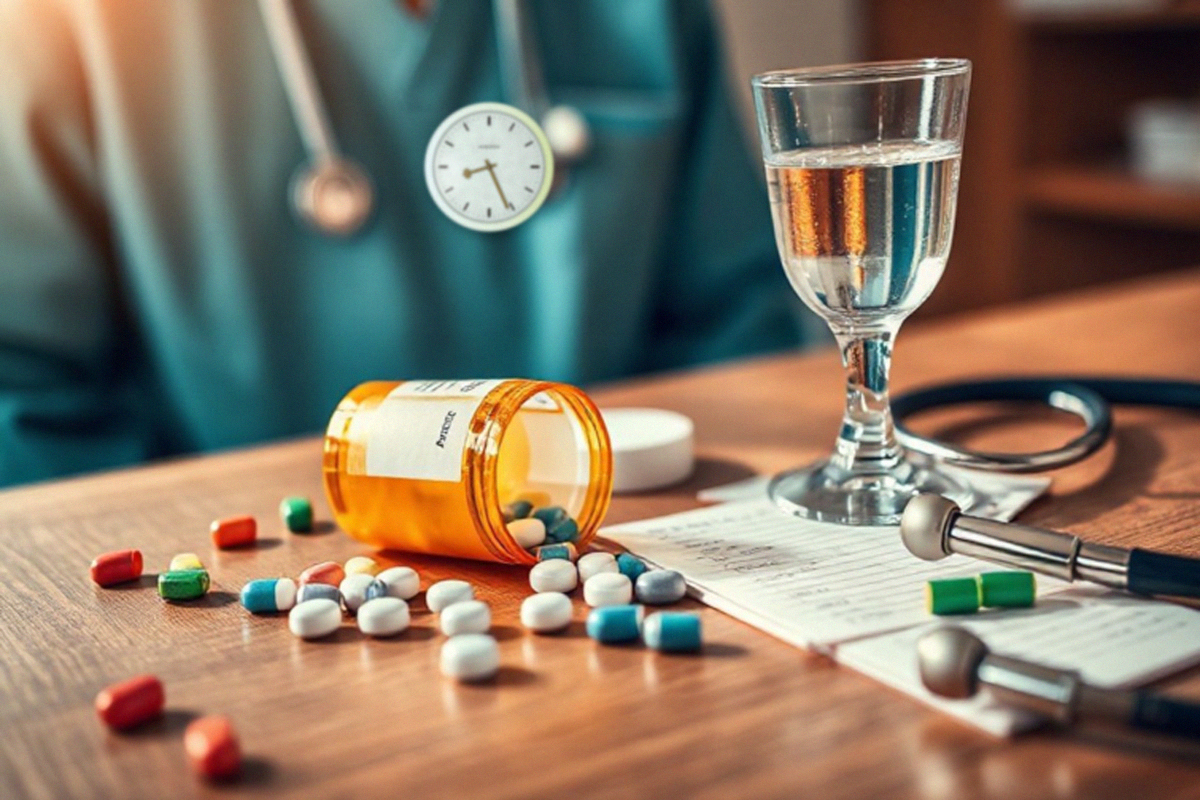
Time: 8h26
